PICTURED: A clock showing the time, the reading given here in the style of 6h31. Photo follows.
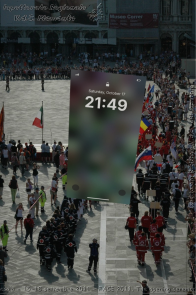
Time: 21h49
